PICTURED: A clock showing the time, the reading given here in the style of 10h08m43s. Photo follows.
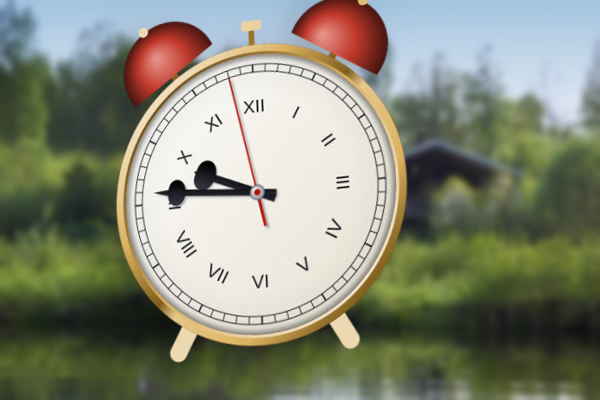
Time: 9h45m58s
